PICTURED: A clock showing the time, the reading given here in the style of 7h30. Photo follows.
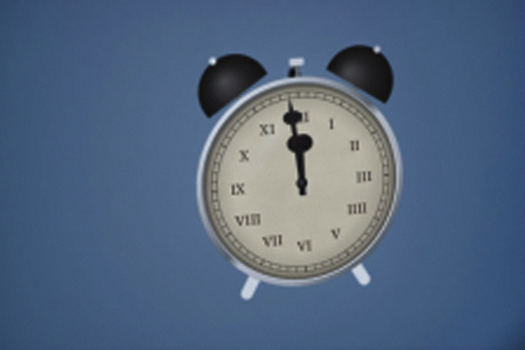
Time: 11h59
